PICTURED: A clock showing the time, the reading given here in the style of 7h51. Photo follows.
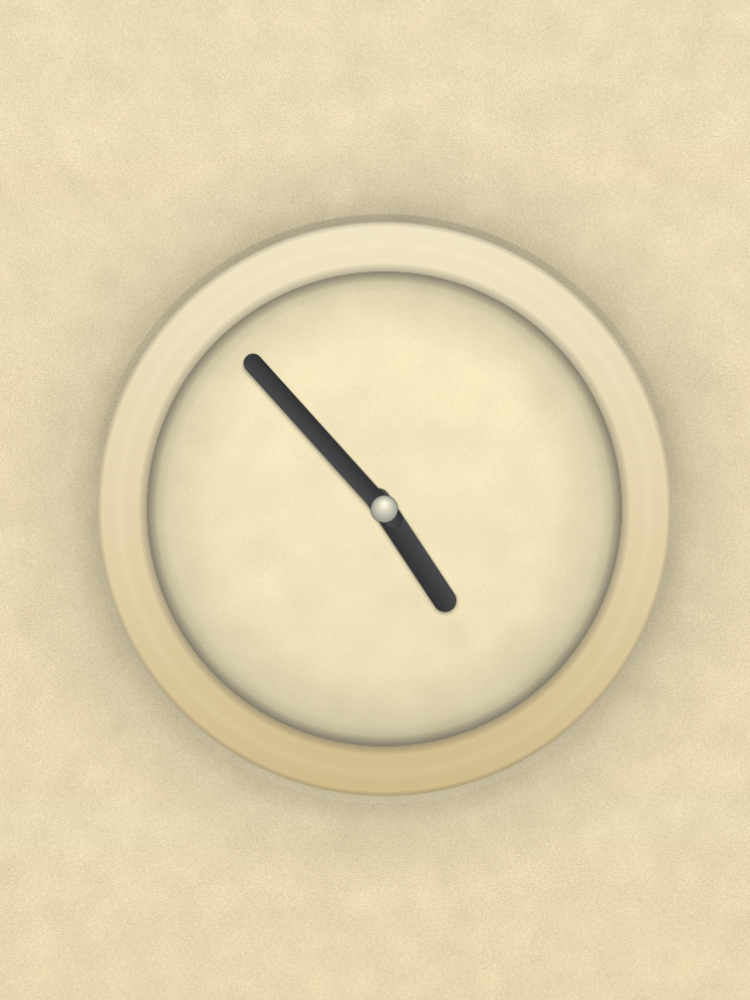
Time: 4h53
